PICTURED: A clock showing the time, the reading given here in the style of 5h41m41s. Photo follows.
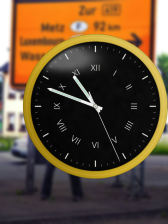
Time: 10h48m26s
